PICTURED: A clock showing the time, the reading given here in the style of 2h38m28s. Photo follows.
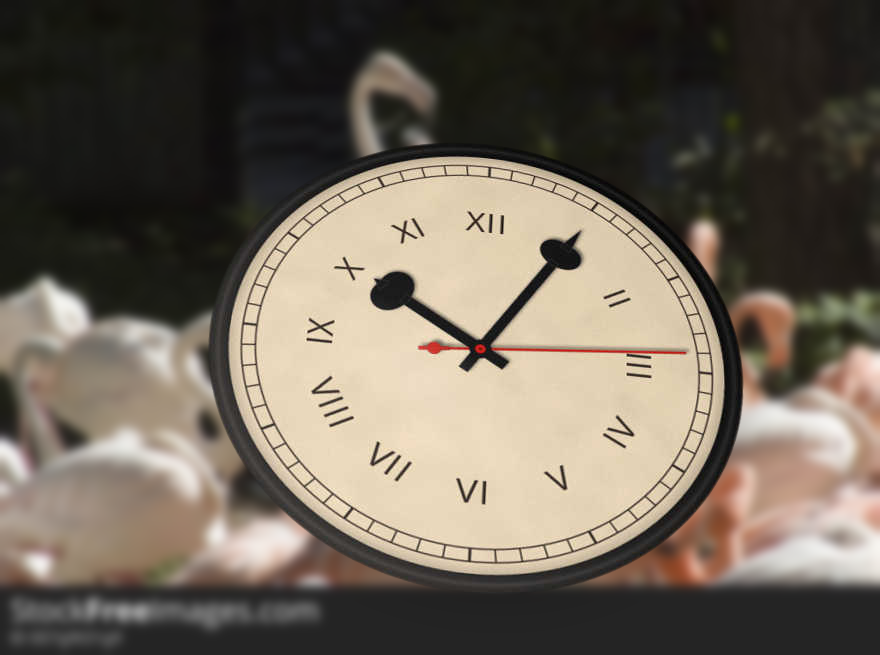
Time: 10h05m14s
